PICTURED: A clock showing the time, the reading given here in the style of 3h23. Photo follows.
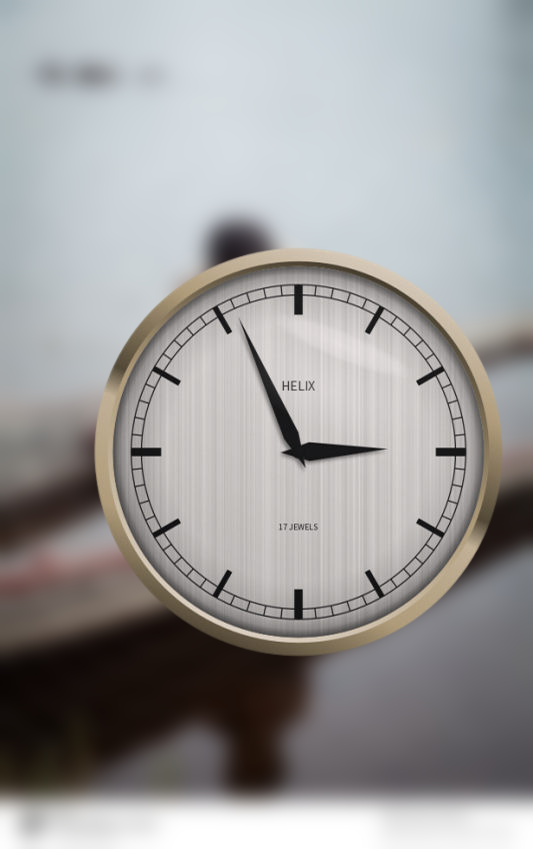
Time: 2h56
